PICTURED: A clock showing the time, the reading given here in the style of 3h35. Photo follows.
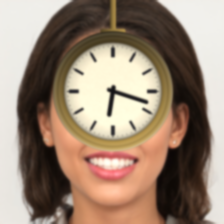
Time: 6h18
